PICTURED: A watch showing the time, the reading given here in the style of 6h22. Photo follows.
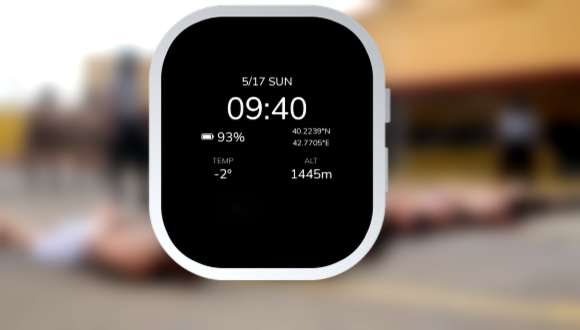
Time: 9h40
